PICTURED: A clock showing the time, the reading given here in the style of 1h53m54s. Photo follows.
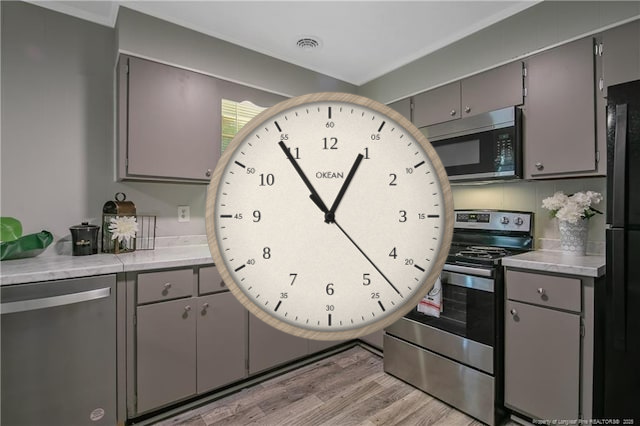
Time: 12h54m23s
